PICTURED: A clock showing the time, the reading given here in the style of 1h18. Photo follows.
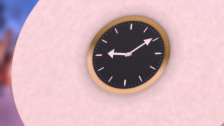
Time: 9h09
